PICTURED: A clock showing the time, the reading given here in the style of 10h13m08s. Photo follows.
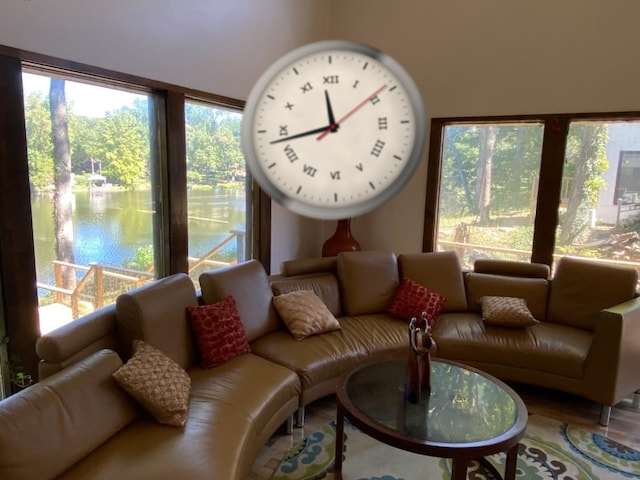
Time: 11h43m09s
